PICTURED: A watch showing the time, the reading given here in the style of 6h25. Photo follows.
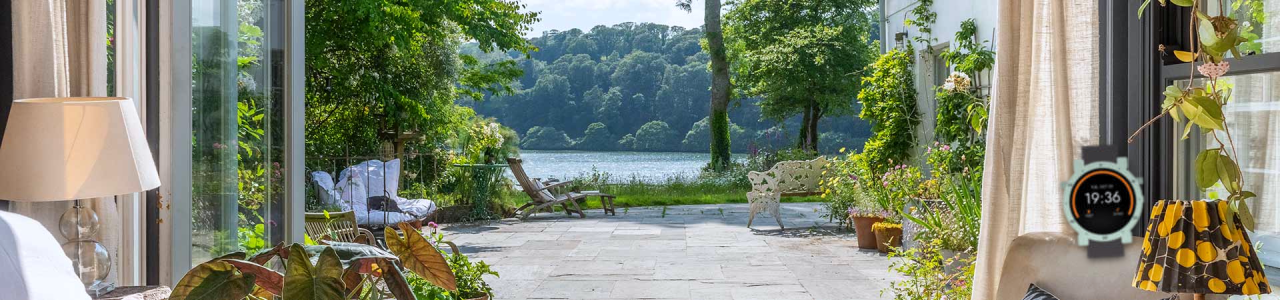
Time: 19h36
